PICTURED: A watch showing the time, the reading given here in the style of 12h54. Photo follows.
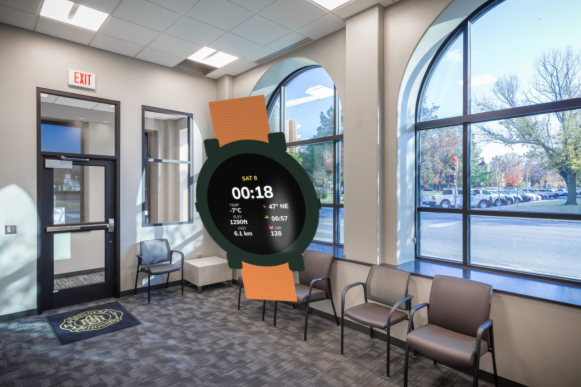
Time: 0h18
